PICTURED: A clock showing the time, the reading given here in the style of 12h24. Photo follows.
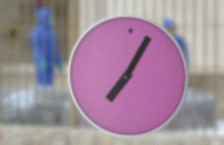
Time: 7h04
